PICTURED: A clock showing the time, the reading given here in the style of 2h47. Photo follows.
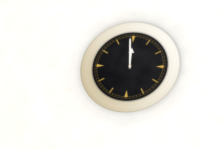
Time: 11h59
